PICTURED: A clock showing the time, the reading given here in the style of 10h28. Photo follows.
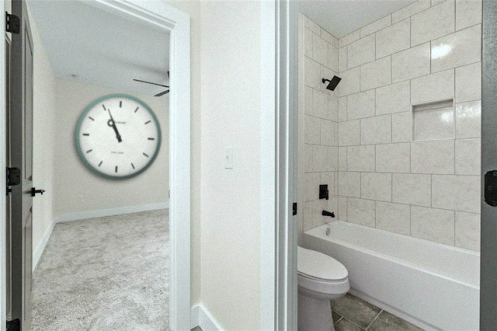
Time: 10h56
